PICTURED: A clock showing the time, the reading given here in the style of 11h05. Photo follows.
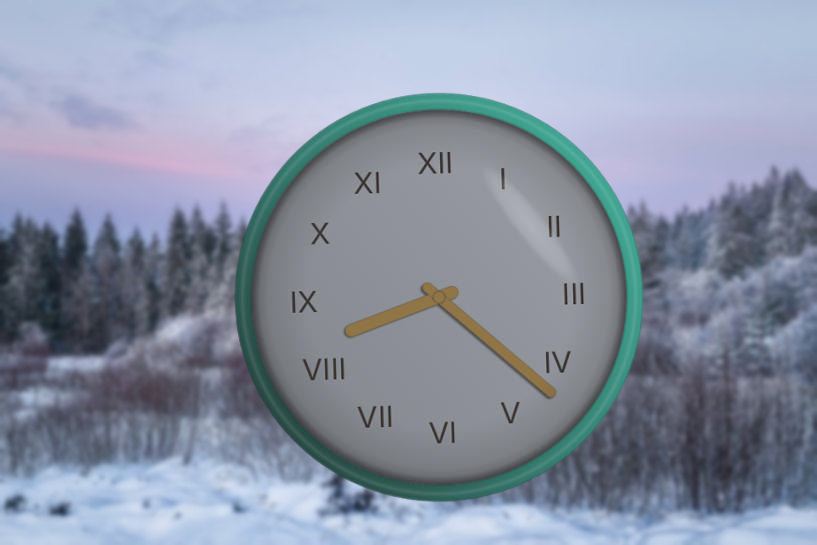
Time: 8h22
